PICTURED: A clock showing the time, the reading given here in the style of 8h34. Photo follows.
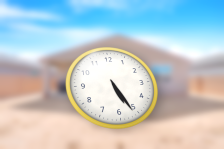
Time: 5h26
